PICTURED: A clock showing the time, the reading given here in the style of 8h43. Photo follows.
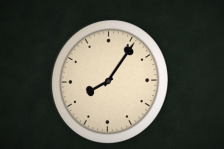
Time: 8h06
